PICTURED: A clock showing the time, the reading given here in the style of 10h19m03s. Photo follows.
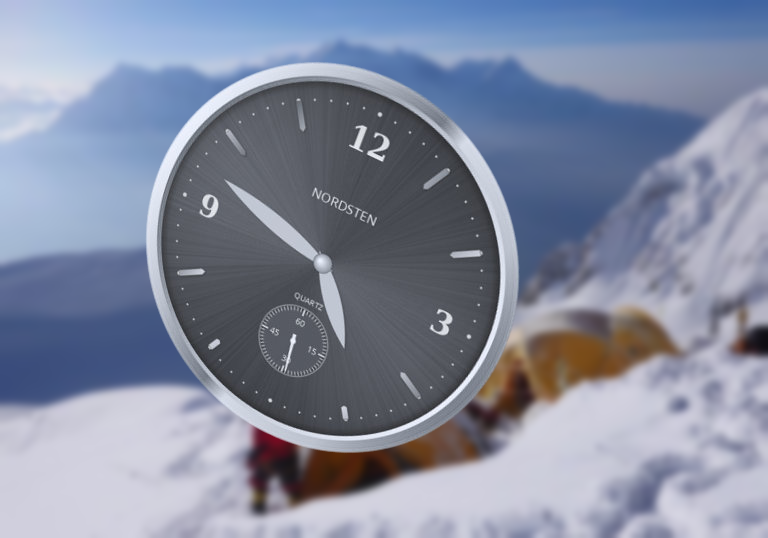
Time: 4h47m29s
